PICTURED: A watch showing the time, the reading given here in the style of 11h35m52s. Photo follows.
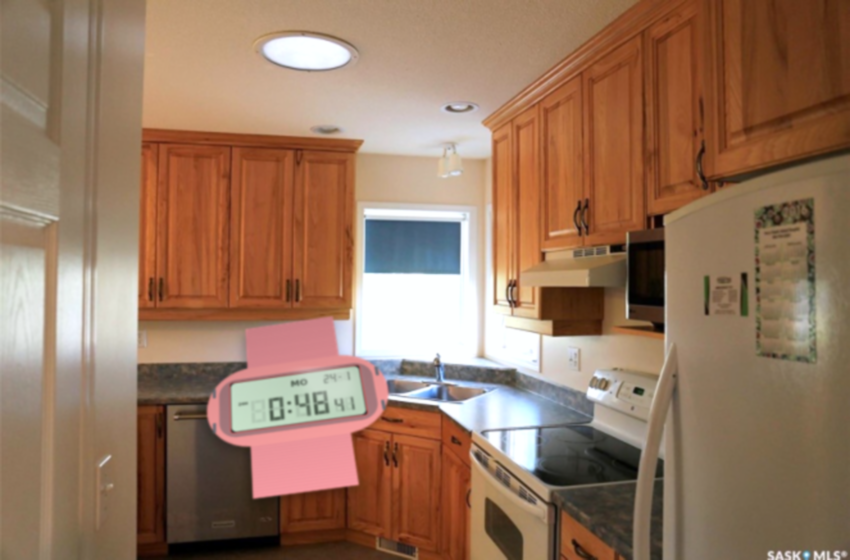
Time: 0h48m41s
